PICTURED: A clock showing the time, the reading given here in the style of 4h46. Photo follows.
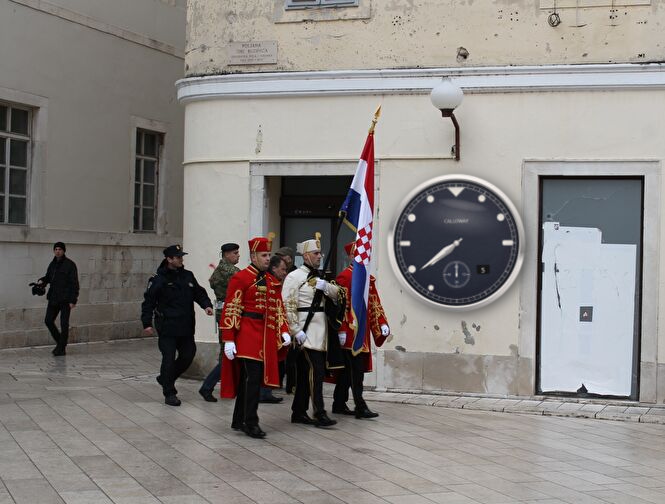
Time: 7h39
